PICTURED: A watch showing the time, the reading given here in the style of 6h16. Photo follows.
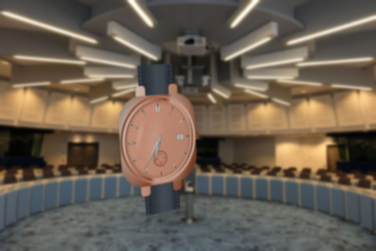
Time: 6h36
